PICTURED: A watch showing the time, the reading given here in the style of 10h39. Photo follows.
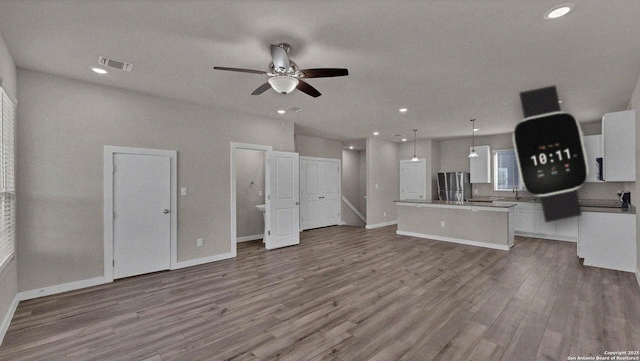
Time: 10h11
